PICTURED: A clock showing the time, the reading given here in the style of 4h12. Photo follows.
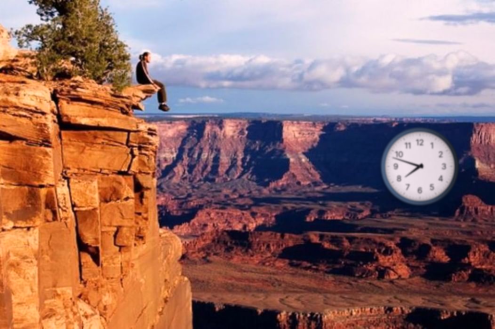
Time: 7h48
